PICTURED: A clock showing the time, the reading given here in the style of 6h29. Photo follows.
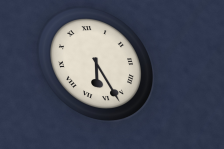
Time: 6h27
